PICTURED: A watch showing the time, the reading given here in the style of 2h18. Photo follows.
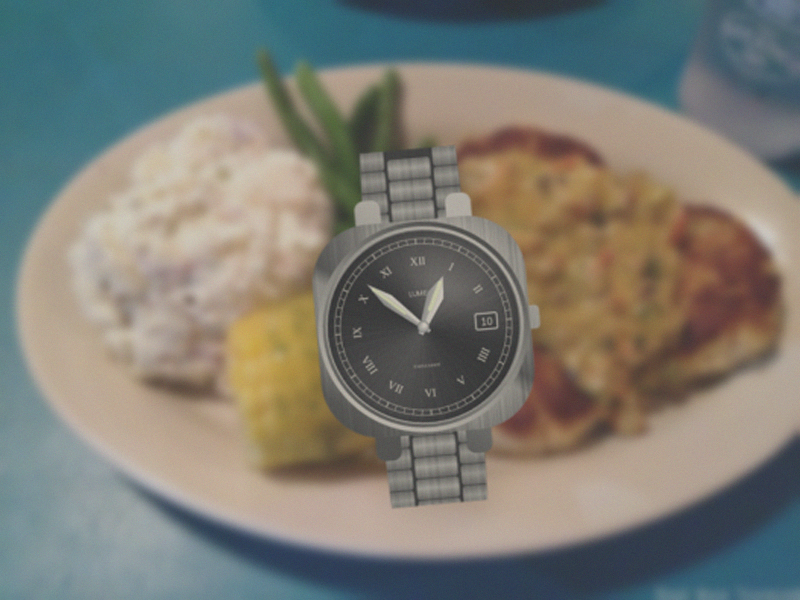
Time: 12h52
